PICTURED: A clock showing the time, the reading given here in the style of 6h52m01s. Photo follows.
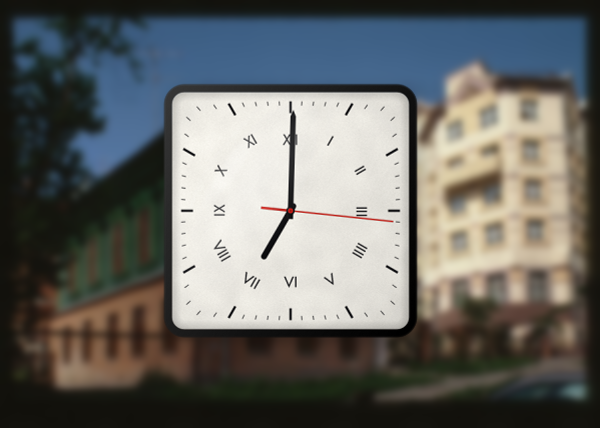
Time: 7h00m16s
